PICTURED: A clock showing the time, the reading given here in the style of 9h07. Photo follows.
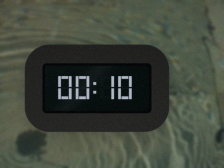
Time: 0h10
